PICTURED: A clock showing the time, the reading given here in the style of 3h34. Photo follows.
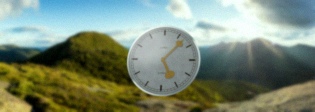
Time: 5h07
